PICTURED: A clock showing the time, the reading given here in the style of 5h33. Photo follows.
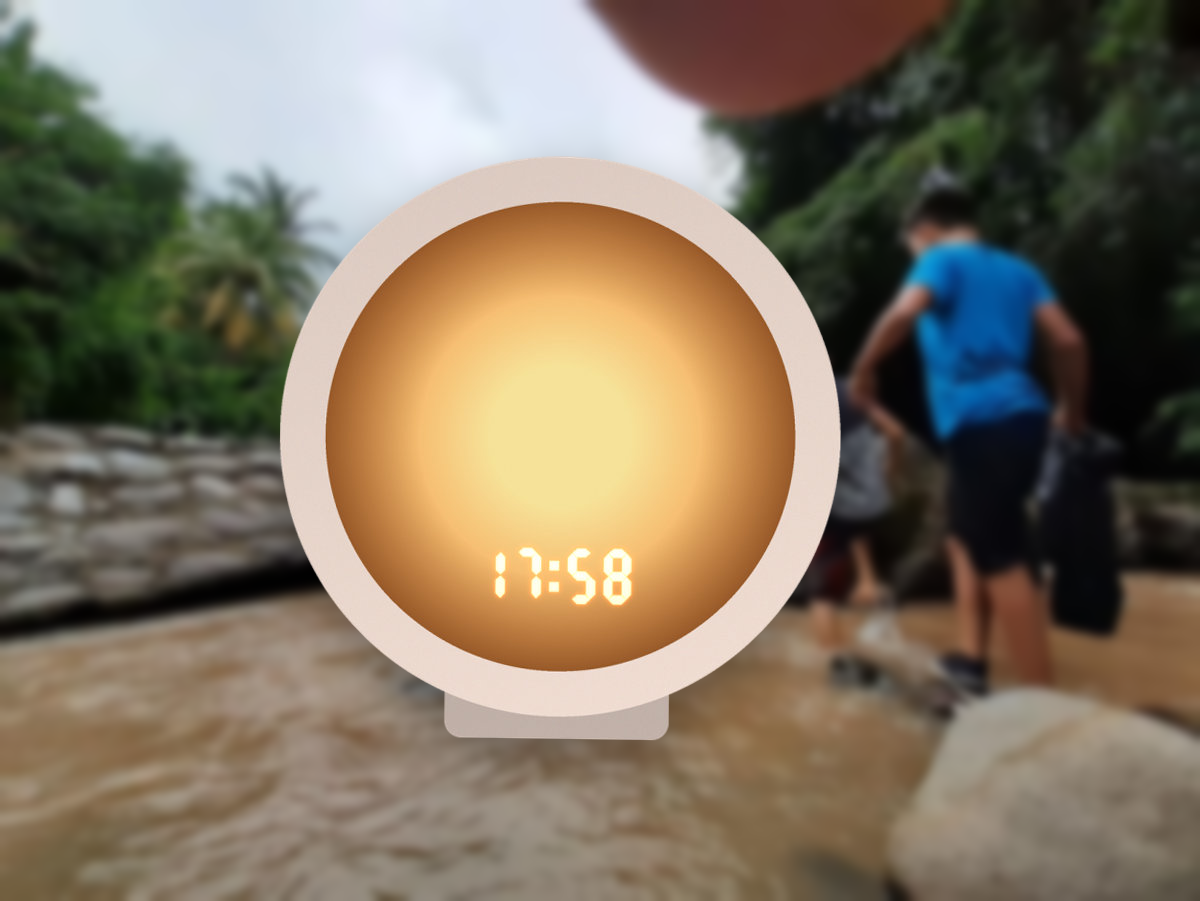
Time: 17h58
